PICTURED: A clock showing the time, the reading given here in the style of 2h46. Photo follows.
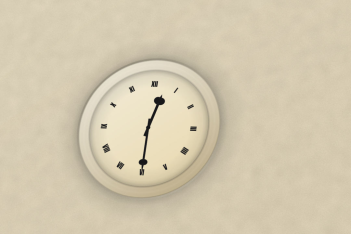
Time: 12h30
